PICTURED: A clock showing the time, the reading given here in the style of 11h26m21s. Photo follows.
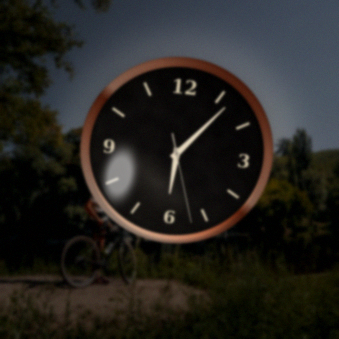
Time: 6h06m27s
